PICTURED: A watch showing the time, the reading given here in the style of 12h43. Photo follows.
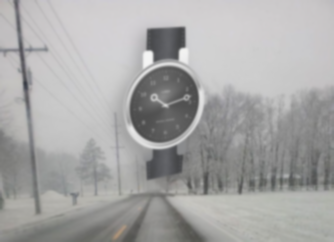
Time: 10h13
